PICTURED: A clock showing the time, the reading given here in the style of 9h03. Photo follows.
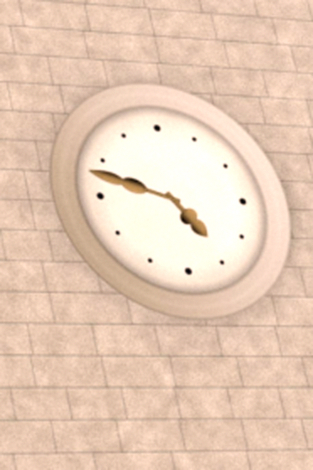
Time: 4h48
